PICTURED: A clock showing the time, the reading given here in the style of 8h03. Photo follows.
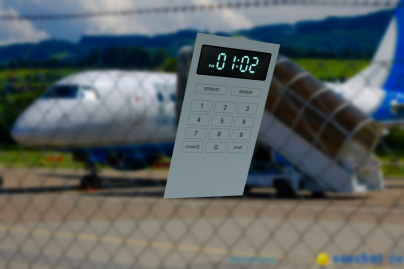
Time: 1h02
